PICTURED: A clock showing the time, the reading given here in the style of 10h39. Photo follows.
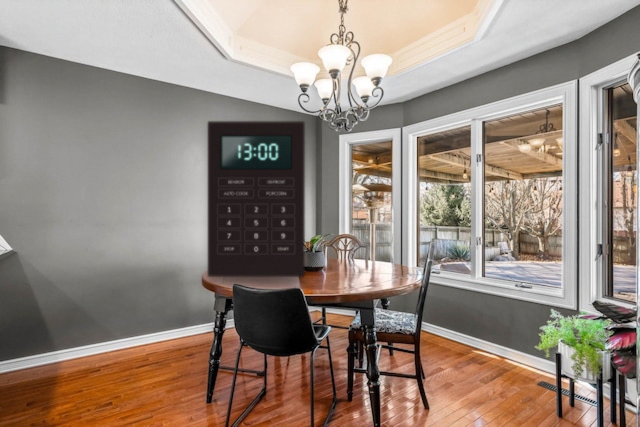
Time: 13h00
